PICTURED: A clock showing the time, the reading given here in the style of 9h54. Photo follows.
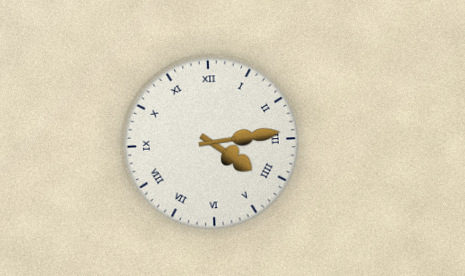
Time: 4h14
